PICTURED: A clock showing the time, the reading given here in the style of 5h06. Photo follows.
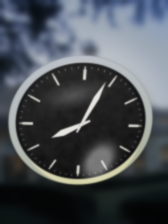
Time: 8h04
